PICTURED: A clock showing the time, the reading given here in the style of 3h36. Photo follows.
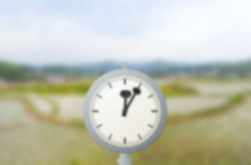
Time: 12h05
